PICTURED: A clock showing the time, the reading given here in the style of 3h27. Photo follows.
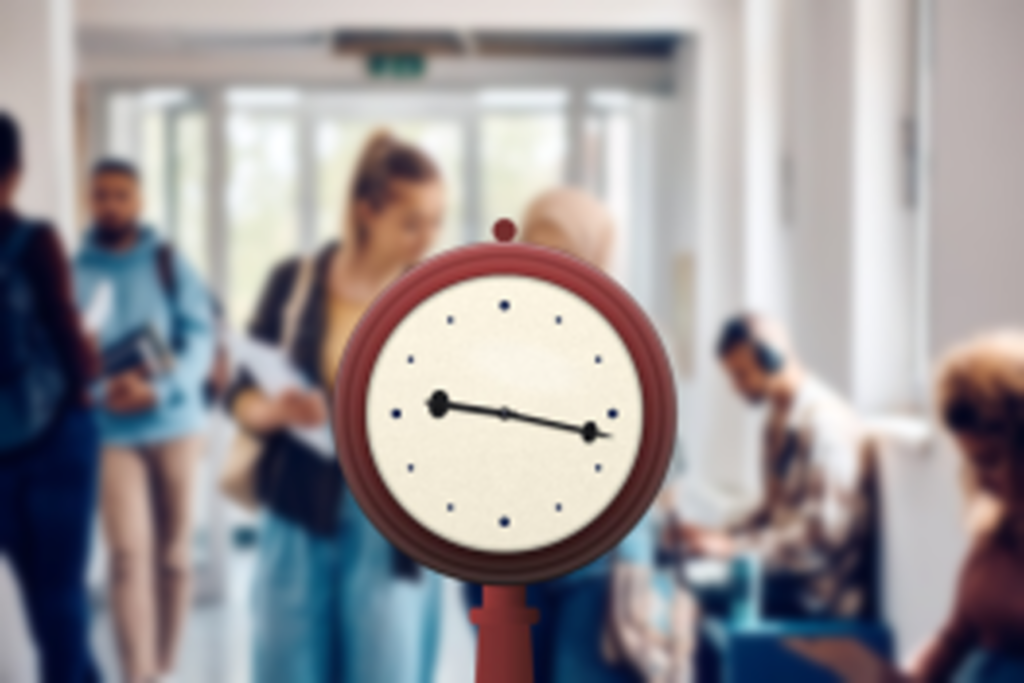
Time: 9h17
